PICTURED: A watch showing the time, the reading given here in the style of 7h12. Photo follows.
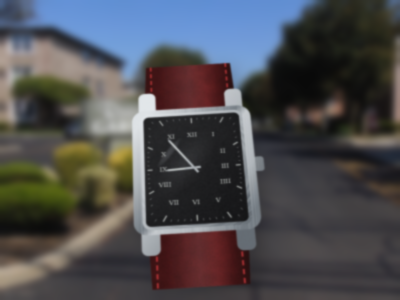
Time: 8h54
